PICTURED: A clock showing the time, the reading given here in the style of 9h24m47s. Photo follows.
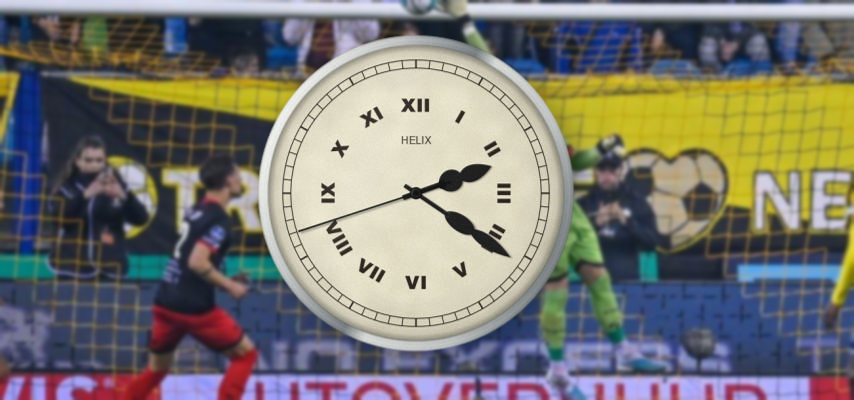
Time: 2h20m42s
